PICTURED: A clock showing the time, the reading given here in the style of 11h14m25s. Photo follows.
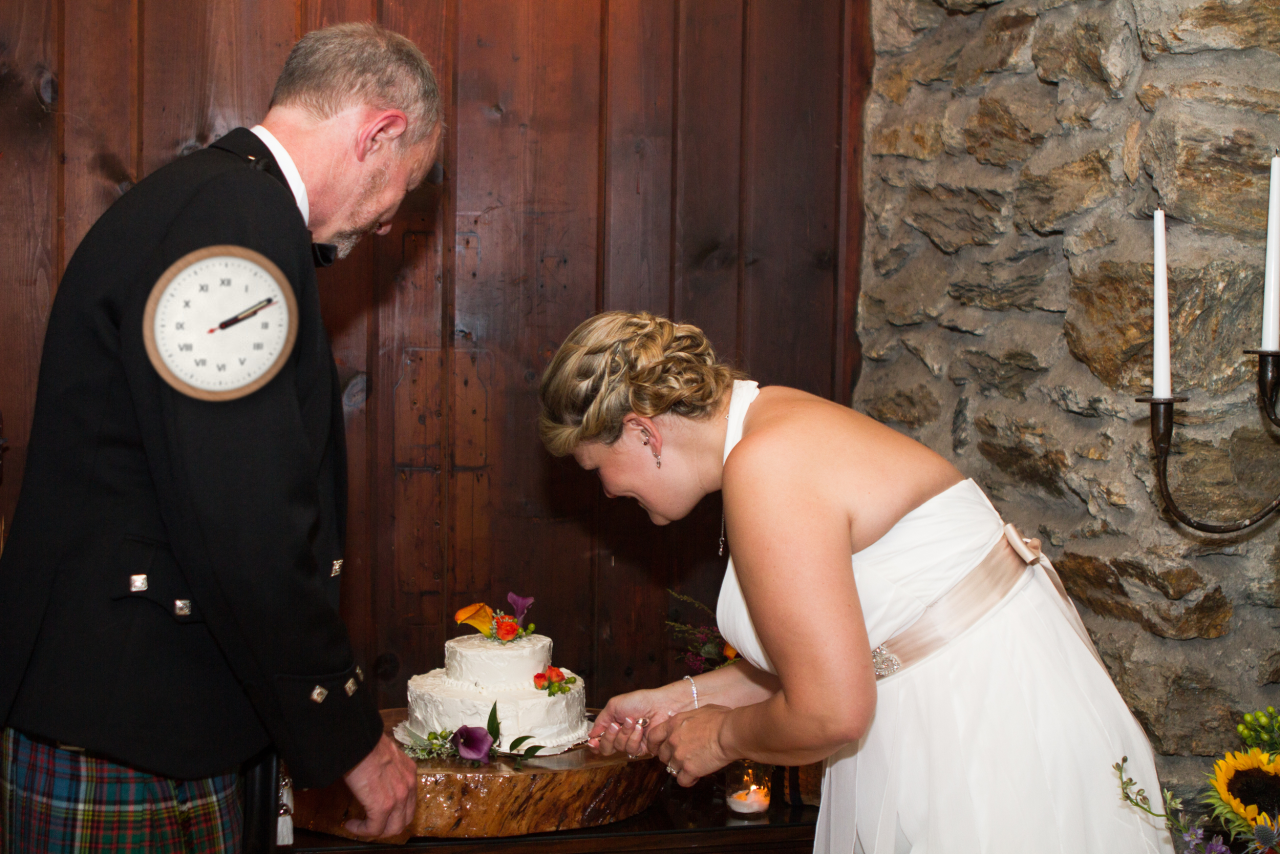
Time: 2h10m11s
